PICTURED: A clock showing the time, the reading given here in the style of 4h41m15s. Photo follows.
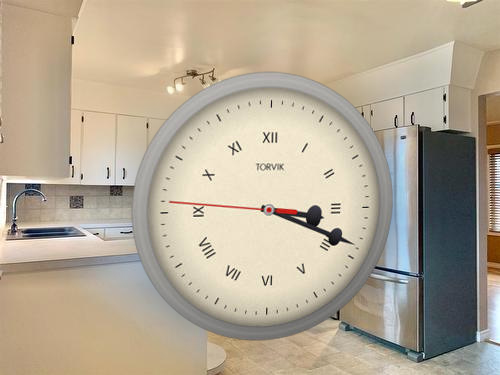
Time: 3h18m46s
